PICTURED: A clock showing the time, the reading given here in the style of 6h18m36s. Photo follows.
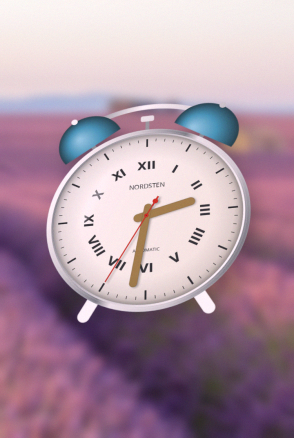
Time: 2h31m35s
